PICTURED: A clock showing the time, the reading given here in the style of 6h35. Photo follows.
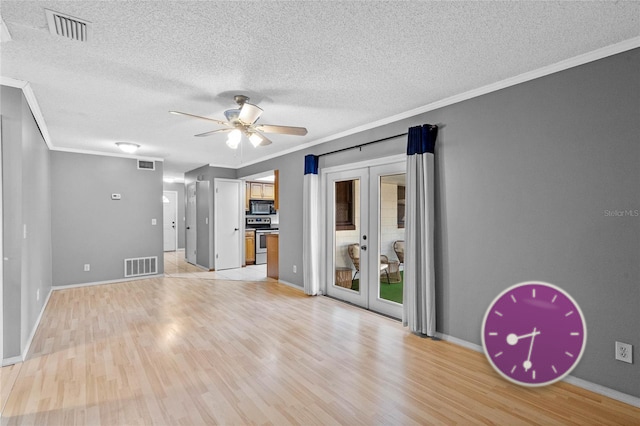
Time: 8h32
